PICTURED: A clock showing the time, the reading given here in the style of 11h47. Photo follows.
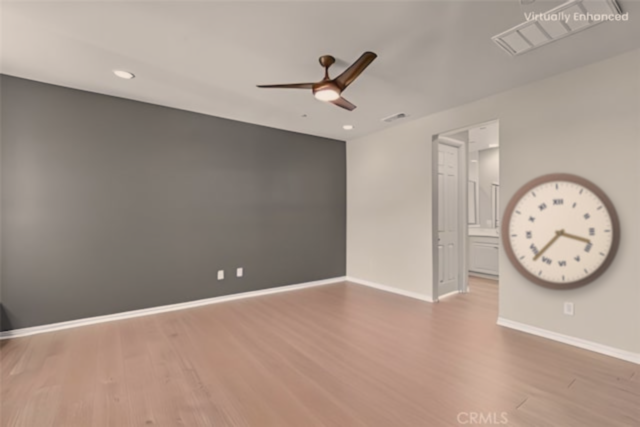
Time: 3h38
